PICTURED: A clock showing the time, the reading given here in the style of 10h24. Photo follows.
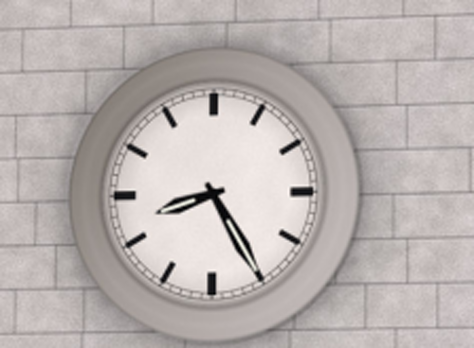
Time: 8h25
